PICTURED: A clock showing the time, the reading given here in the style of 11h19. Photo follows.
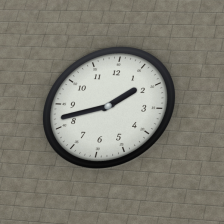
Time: 1h42
